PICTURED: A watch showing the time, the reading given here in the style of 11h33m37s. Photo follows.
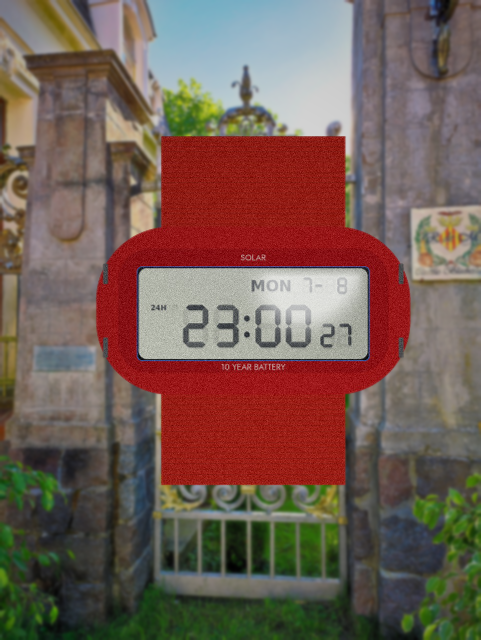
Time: 23h00m27s
